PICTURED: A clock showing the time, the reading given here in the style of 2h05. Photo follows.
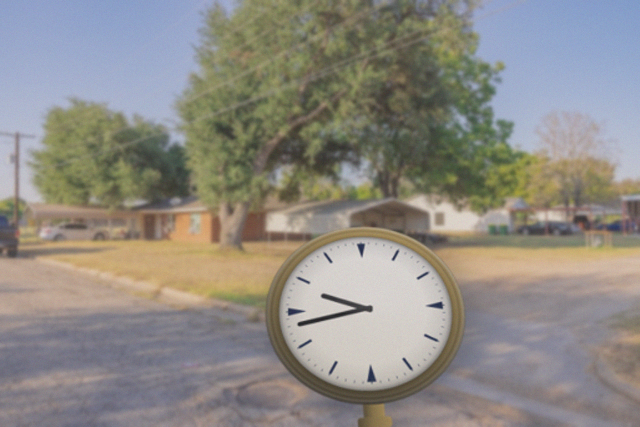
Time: 9h43
